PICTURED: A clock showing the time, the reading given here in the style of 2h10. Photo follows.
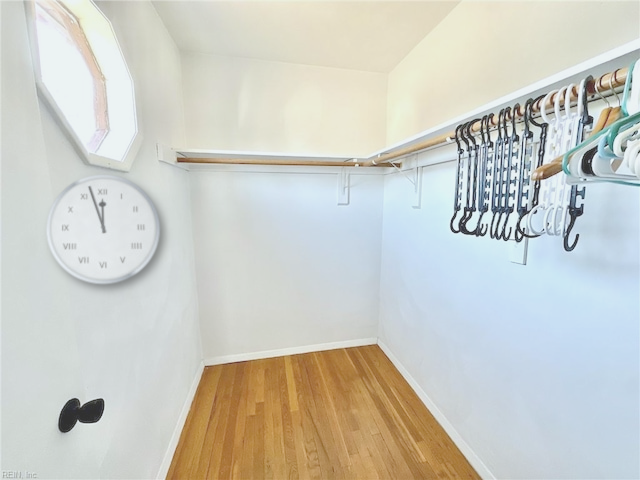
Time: 11h57
